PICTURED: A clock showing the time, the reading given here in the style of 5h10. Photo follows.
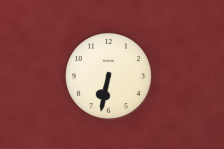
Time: 6h32
